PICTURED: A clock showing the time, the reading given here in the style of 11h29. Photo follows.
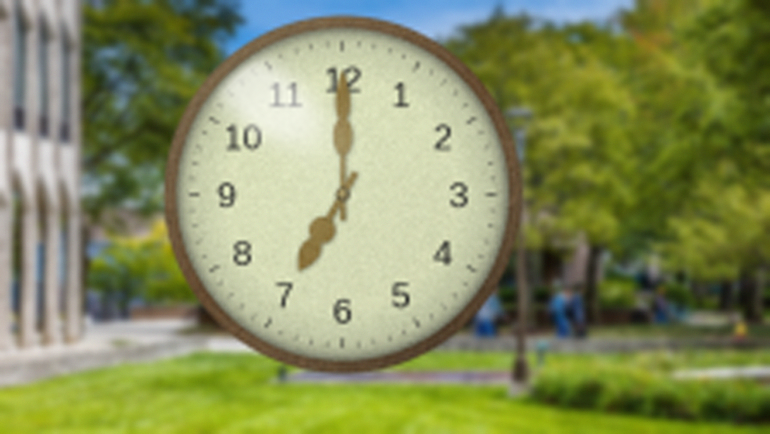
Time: 7h00
